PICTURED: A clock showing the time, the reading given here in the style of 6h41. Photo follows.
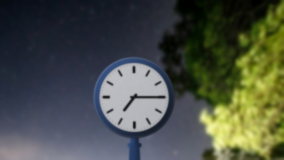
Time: 7h15
